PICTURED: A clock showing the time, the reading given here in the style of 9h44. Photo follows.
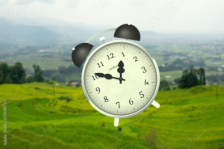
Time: 12h51
